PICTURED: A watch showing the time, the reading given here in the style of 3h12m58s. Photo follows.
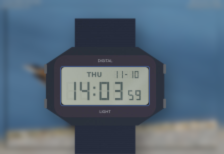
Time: 14h03m59s
